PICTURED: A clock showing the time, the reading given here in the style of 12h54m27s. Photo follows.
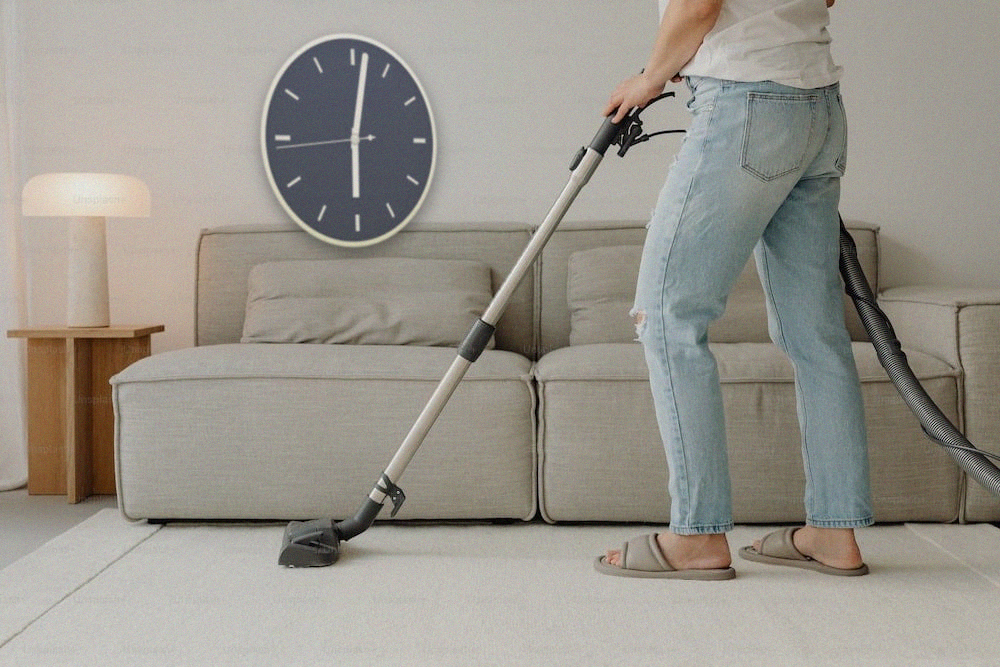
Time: 6h01m44s
